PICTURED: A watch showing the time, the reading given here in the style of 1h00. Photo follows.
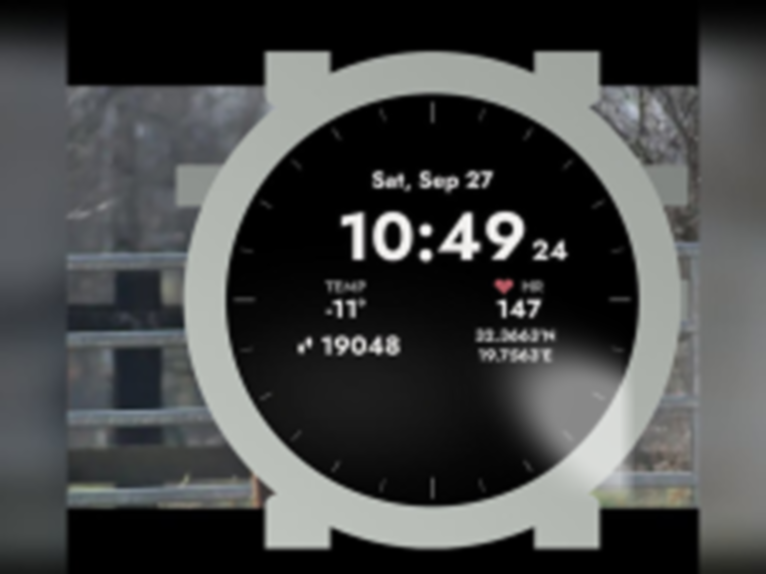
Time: 10h49
